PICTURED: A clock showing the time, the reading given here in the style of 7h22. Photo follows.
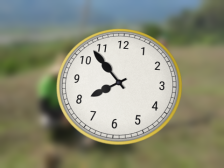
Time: 7h53
